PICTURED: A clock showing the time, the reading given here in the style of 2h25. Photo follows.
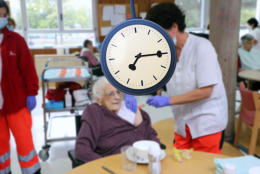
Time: 7h15
